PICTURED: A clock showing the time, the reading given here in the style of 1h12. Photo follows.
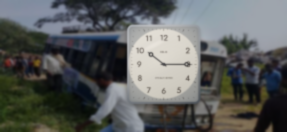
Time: 10h15
